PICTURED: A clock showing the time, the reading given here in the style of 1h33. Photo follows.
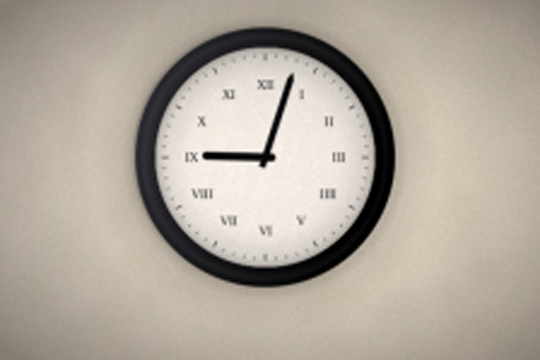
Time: 9h03
